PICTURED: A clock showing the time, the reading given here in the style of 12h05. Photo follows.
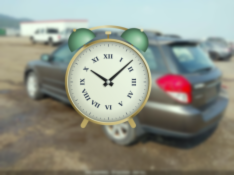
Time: 10h08
